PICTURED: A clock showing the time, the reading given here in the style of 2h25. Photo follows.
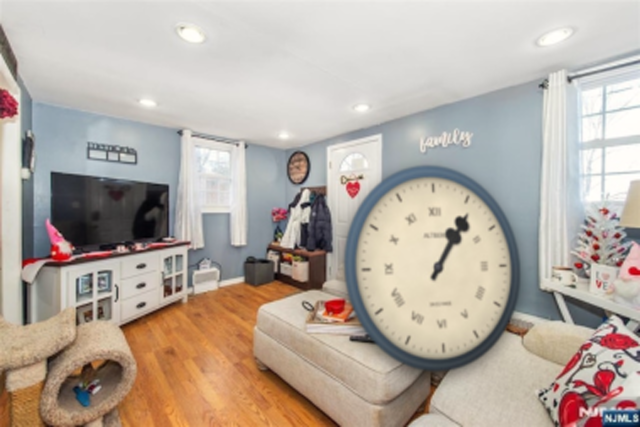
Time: 1h06
